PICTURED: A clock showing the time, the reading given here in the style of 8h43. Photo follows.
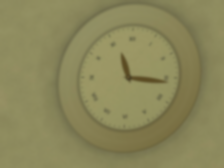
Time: 11h16
